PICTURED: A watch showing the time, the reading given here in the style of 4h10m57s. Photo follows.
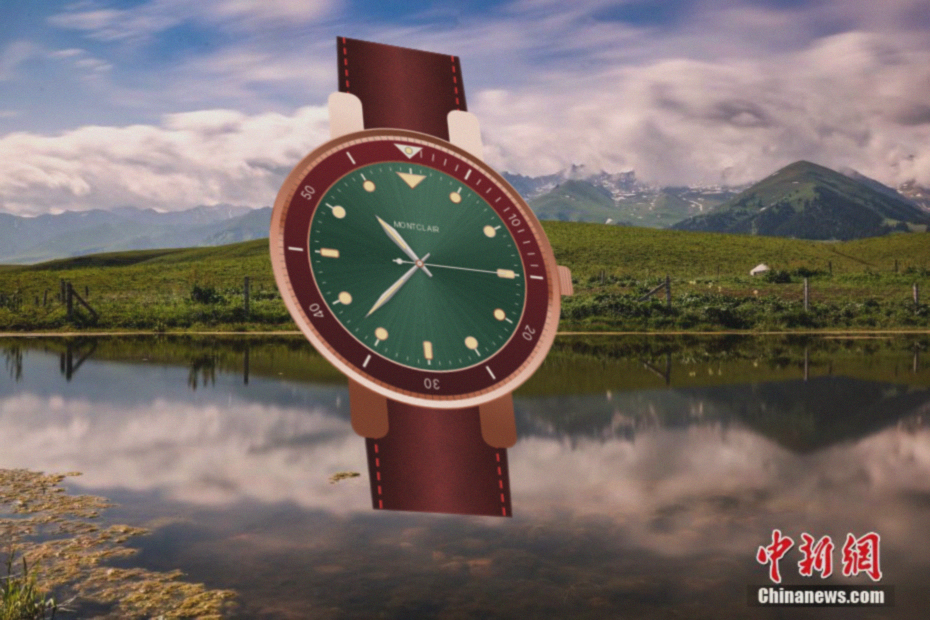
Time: 10h37m15s
